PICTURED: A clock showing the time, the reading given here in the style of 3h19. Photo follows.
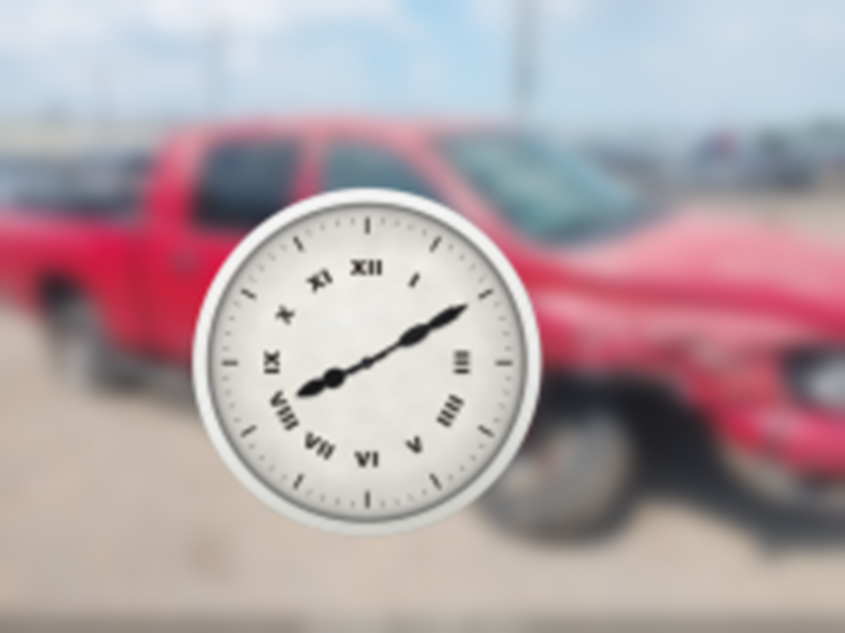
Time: 8h10
